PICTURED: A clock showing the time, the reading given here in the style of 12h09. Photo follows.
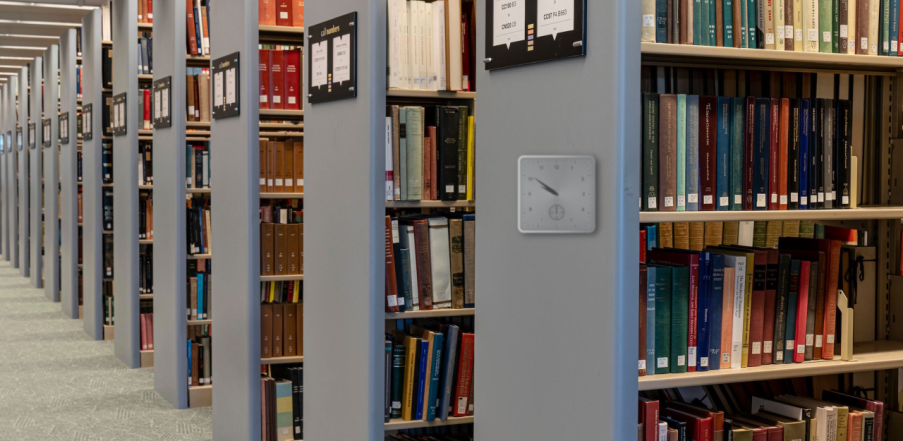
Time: 9h51
